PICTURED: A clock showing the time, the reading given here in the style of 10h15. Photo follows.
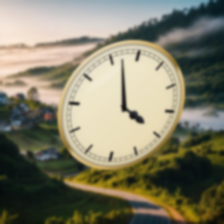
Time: 3h57
